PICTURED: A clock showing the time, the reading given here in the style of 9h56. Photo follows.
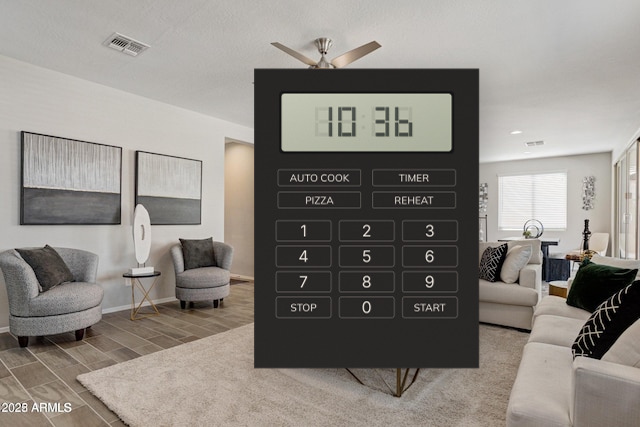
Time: 10h36
